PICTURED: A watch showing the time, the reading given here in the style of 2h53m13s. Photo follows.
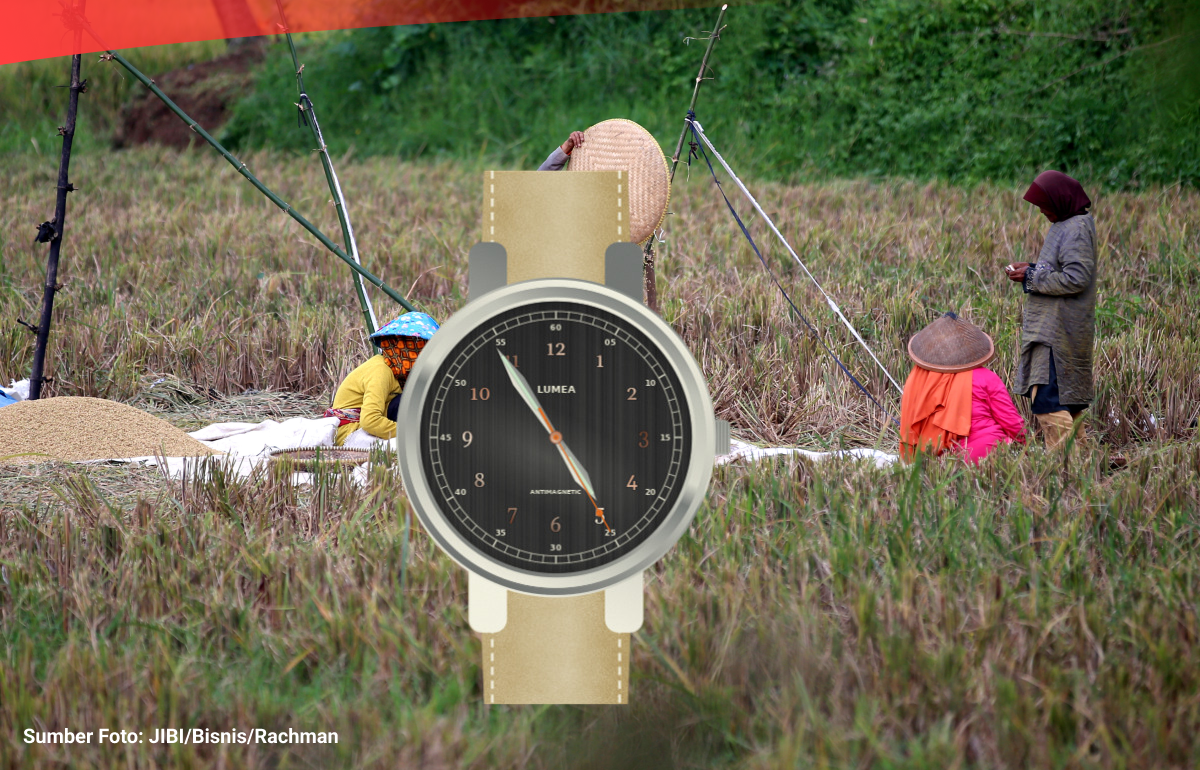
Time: 4h54m25s
